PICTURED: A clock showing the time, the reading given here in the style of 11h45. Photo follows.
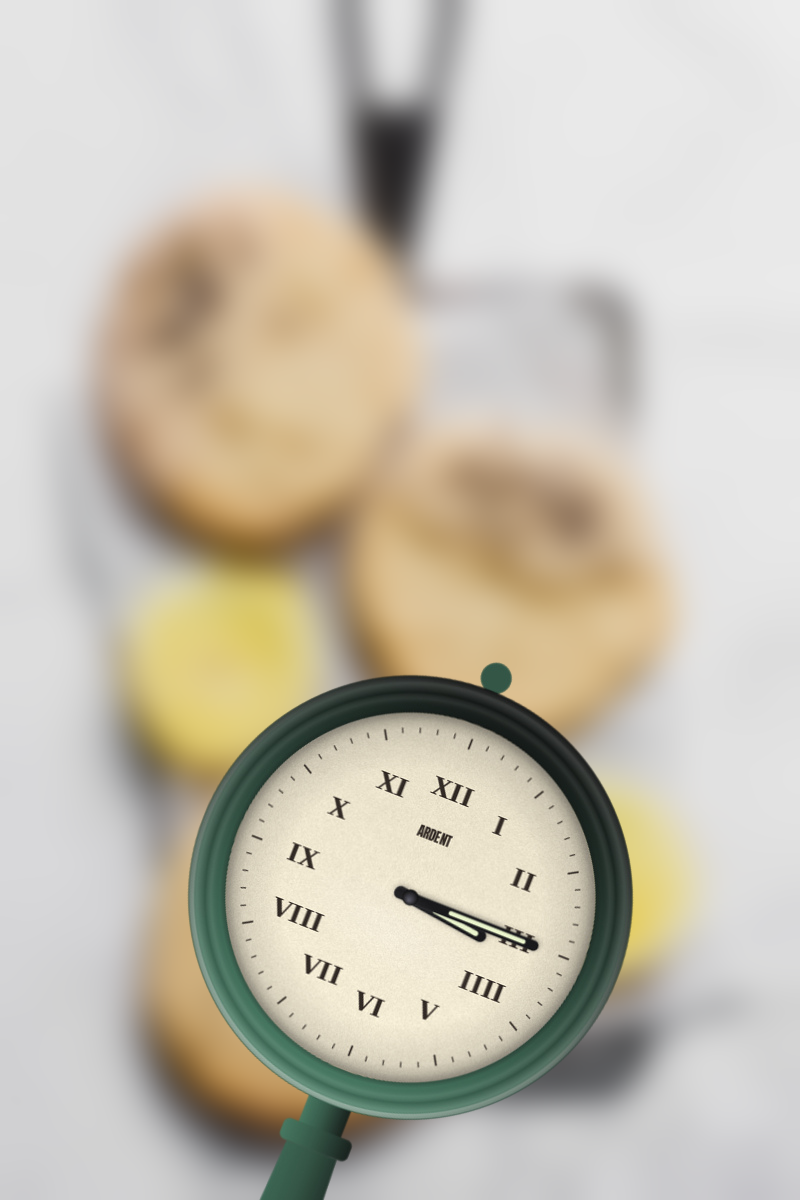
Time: 3h15
